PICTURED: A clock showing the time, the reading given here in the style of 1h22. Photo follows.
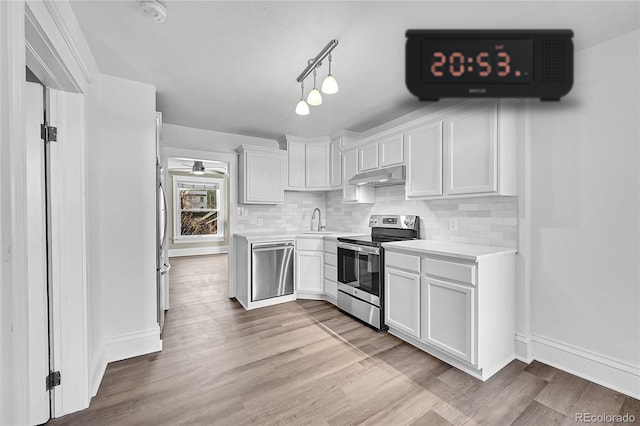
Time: 20h53
